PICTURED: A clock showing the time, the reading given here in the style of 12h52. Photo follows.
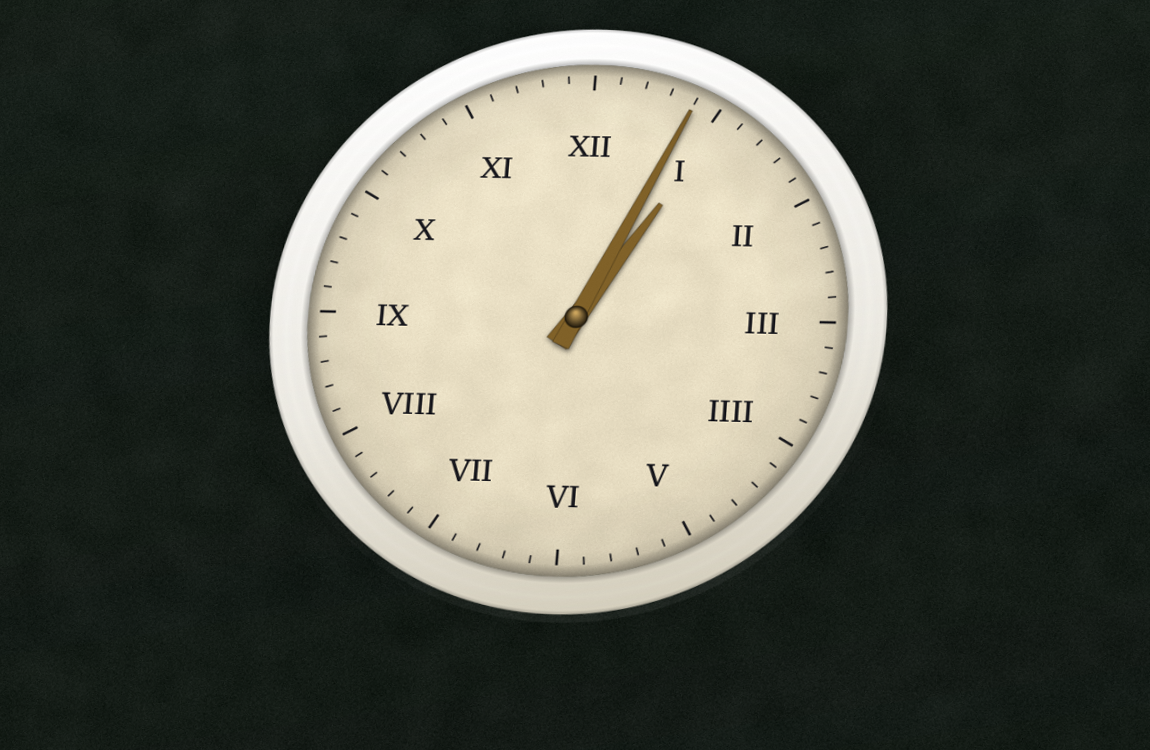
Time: 1h04
